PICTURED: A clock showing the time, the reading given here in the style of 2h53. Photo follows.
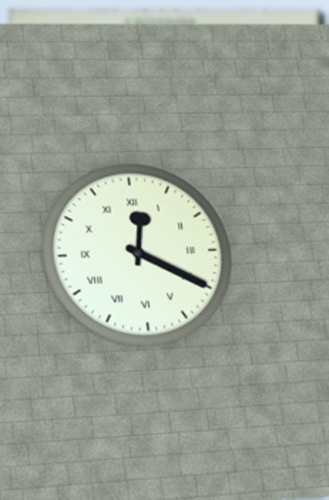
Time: 12h20
